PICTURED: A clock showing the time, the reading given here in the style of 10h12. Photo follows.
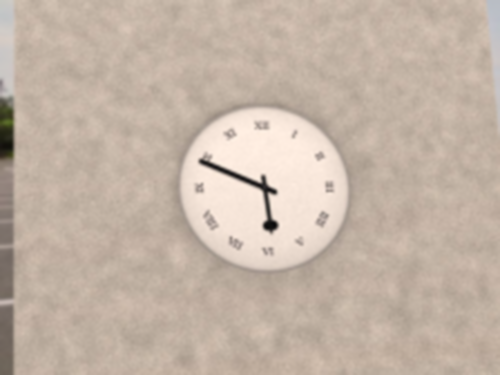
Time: 5h49
